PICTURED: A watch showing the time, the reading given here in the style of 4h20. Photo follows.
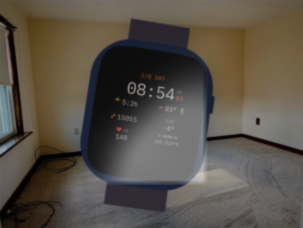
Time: 8h54
